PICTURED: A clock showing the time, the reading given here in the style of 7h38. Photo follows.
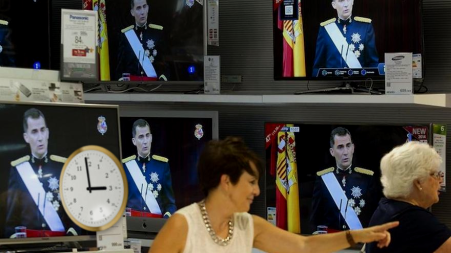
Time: 2h59
